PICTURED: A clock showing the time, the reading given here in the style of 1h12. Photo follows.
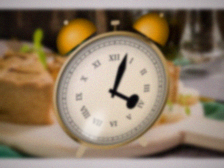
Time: 4h03
